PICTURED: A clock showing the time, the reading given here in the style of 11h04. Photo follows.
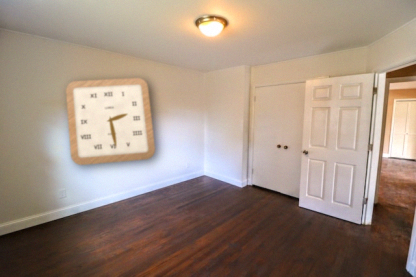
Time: 2h29
